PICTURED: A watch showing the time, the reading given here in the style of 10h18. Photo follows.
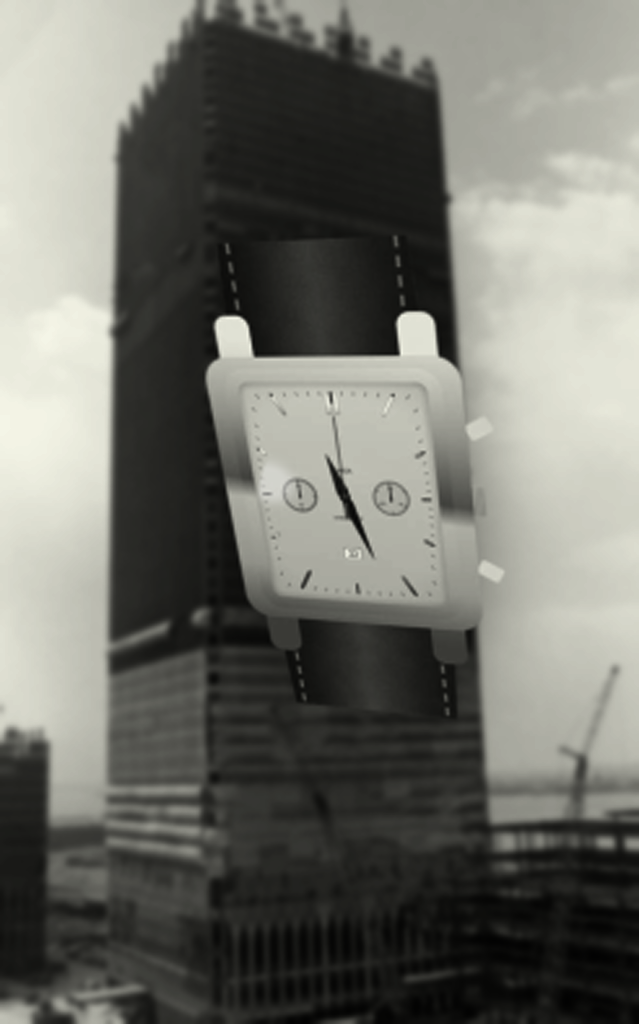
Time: 11h27
